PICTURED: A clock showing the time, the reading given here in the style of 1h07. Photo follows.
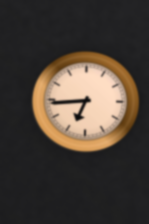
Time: 6h44
